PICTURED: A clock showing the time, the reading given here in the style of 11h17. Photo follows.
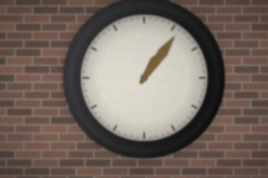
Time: 1h06
